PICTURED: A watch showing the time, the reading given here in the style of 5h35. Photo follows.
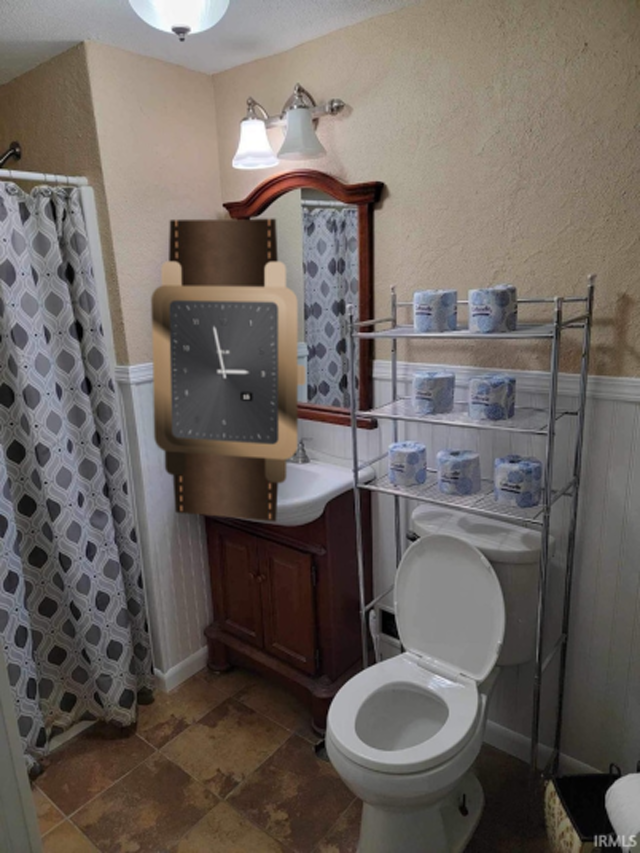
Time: 2h58
